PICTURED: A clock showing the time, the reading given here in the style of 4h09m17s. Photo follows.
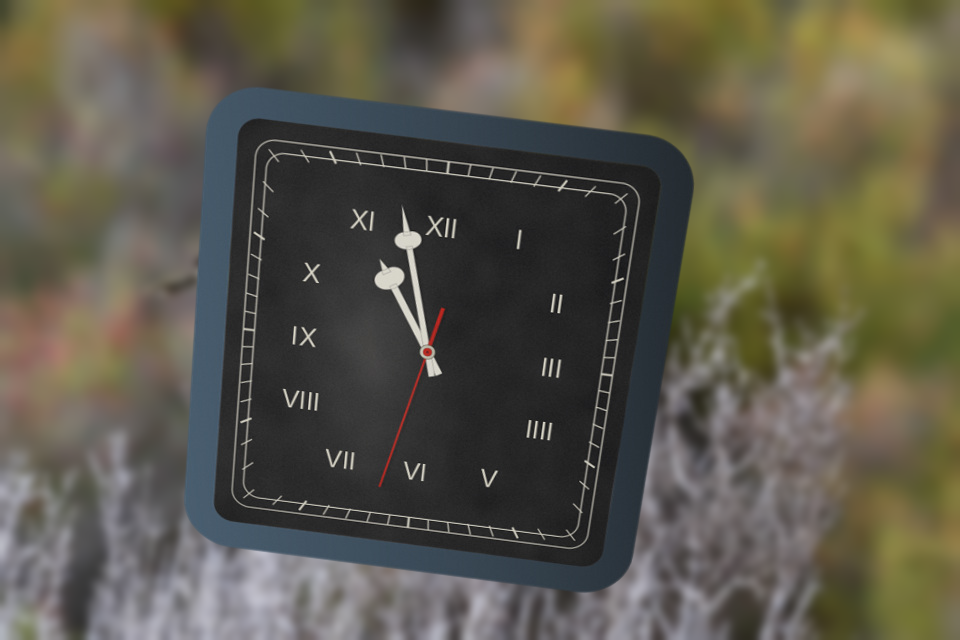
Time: 10h57m32s
